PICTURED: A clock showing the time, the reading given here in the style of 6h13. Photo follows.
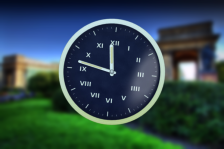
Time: 11h47
